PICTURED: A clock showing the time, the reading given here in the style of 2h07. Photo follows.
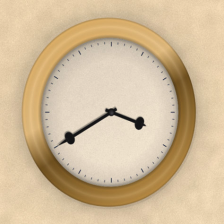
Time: 3h40
